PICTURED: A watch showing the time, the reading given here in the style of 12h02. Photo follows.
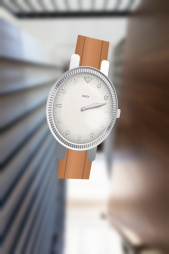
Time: 2h12
